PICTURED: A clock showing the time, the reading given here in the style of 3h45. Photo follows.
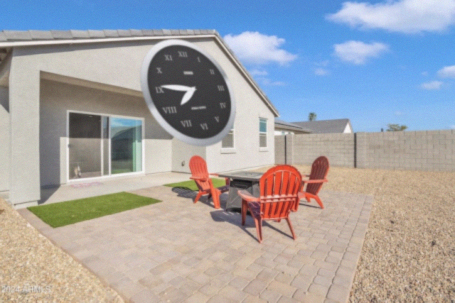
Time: 7h46
